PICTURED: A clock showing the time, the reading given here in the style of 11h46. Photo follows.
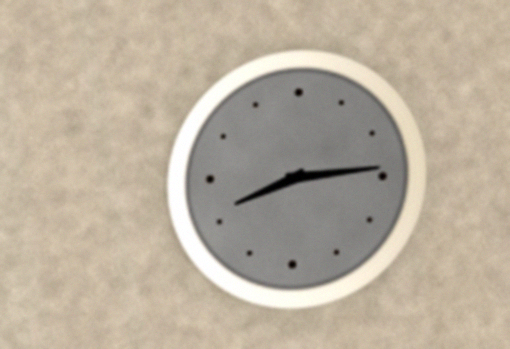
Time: 8h14
